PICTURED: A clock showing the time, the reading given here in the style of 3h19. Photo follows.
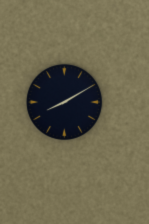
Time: 8h10
